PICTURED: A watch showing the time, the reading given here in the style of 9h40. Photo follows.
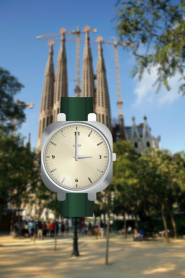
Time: 3h00
